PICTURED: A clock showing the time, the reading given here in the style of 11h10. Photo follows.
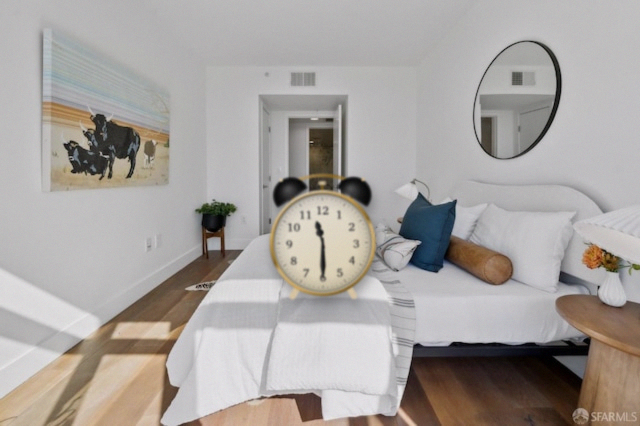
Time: 11h30
